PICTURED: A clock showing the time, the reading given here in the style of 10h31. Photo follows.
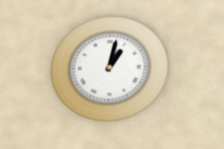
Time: 1h02
